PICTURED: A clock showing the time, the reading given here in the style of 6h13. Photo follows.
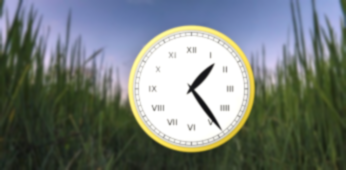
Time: 1h24
